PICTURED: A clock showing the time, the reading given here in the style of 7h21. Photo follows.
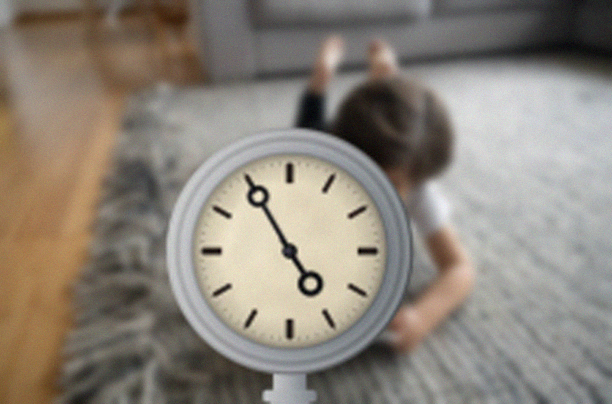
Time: 4h55
